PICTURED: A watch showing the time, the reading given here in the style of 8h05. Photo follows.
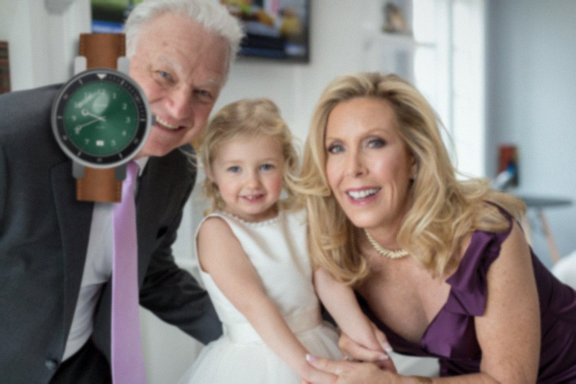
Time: 9h41
